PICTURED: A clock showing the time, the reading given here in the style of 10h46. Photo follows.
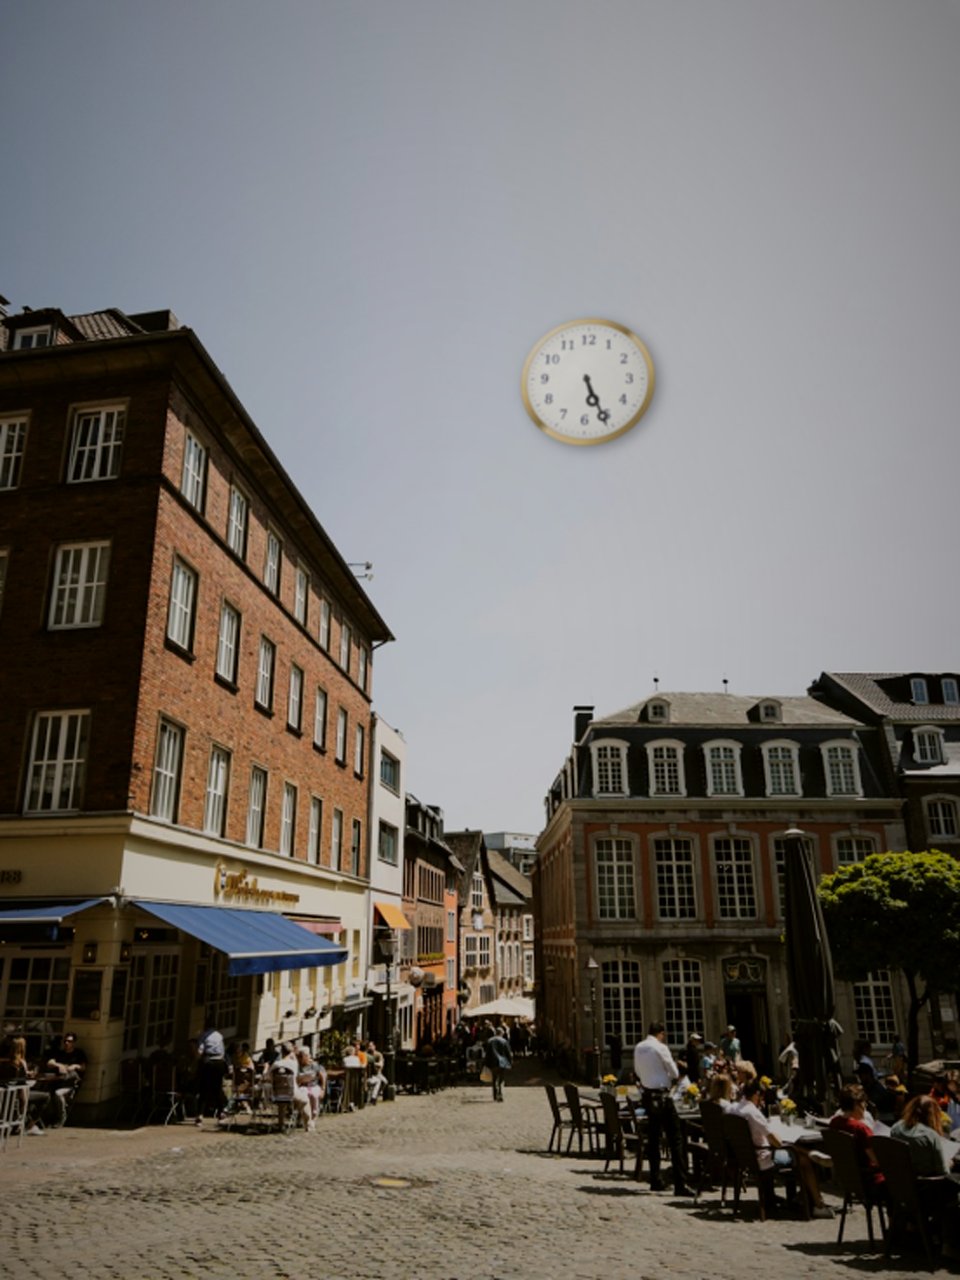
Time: 5h26
